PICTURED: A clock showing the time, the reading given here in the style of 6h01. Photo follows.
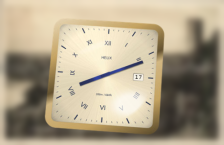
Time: 8h11
